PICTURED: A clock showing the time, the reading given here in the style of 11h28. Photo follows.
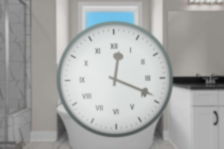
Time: 12h19
